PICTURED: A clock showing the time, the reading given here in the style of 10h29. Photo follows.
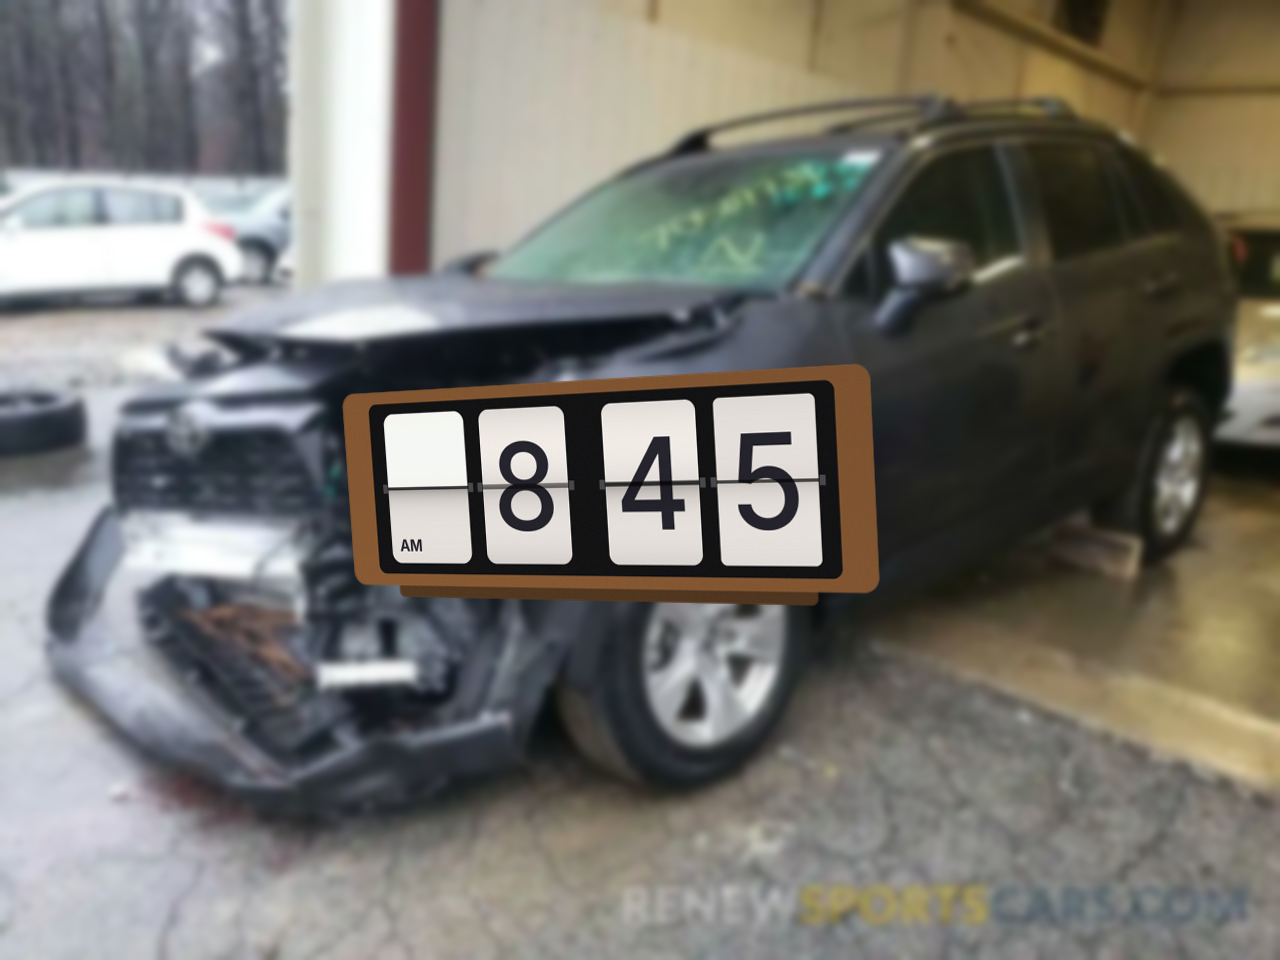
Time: 8h45
